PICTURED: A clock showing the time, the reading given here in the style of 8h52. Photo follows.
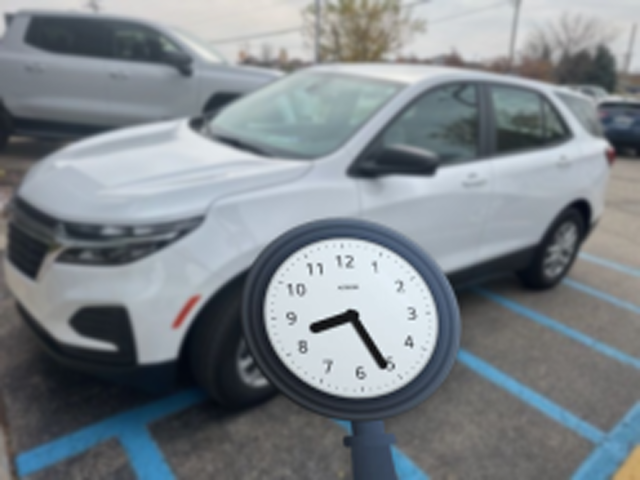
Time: 8h26
